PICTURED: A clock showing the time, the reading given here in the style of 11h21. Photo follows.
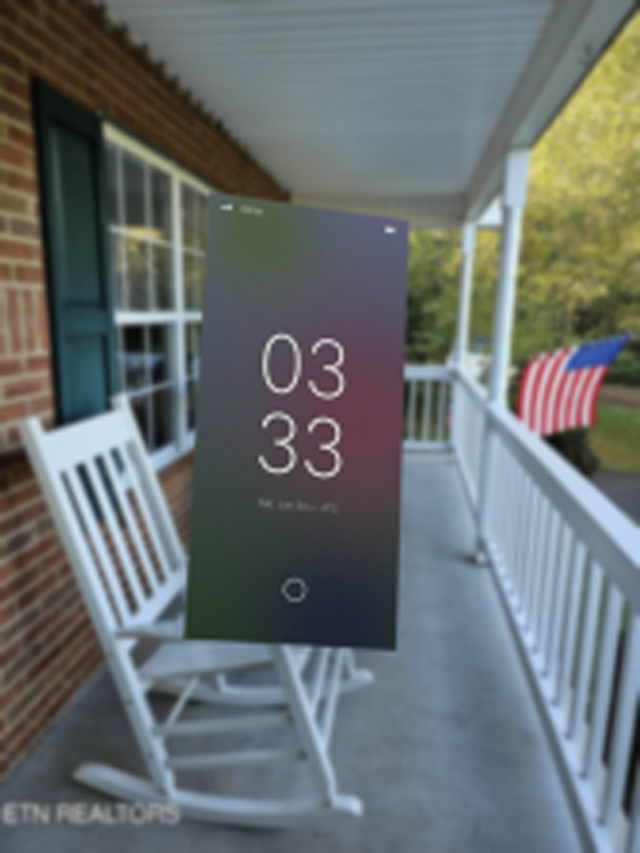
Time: 3h33
